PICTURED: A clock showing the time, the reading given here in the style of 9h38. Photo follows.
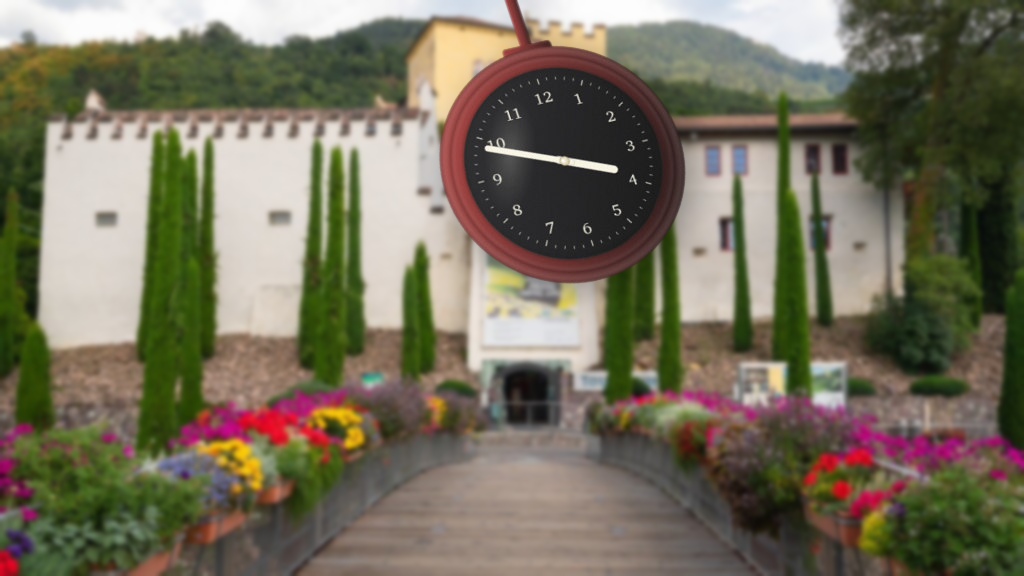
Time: 3h49
